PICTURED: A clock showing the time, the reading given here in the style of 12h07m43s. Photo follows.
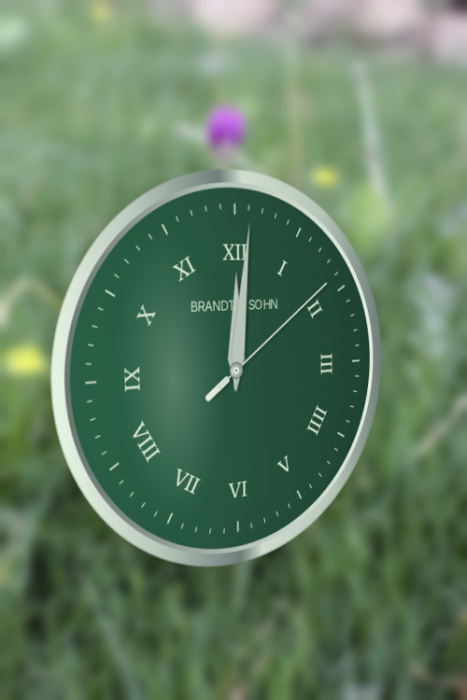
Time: 12h01m09s
